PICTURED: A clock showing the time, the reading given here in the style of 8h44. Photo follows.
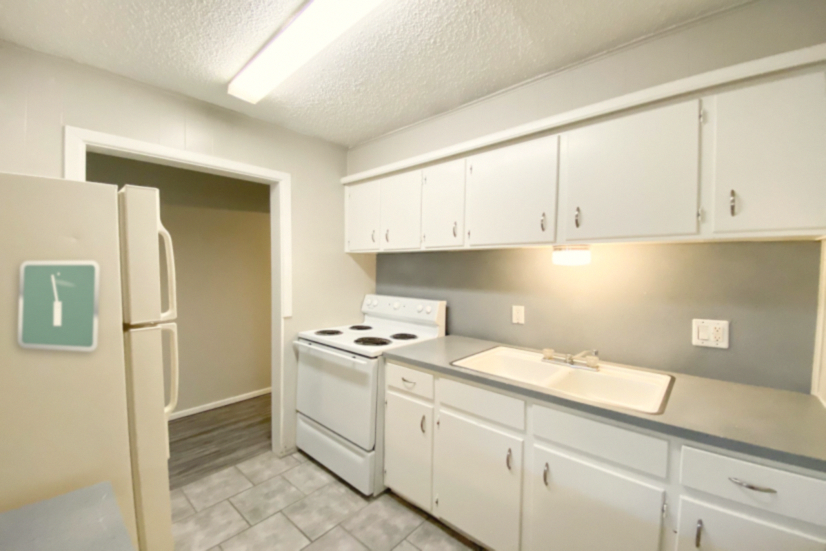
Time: 5h58
